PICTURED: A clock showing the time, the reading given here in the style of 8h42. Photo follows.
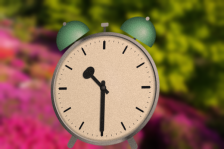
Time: 10h30
